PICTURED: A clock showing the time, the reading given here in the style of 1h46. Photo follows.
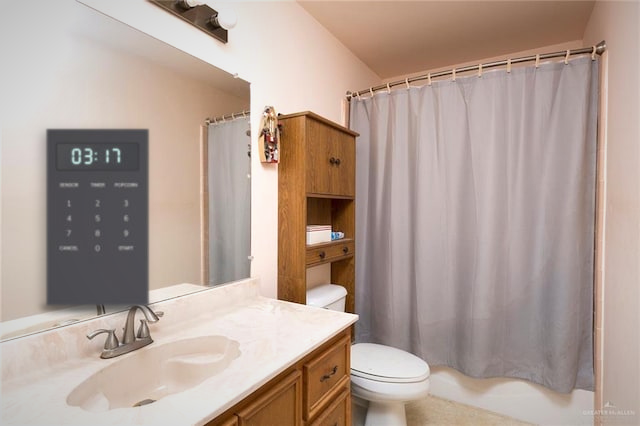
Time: 3h17
